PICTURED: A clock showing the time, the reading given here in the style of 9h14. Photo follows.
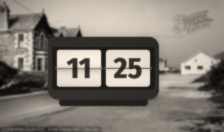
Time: 11h25
